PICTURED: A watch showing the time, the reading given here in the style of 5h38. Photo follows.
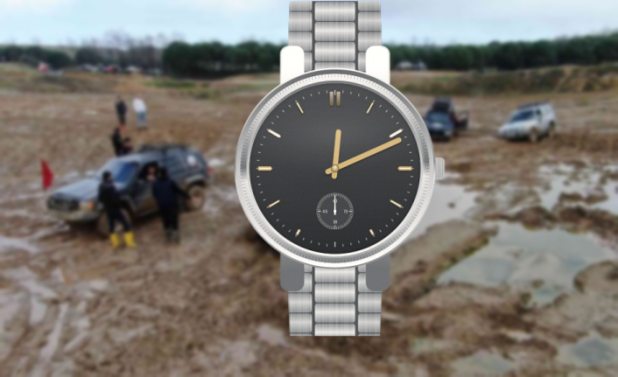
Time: 12h11
